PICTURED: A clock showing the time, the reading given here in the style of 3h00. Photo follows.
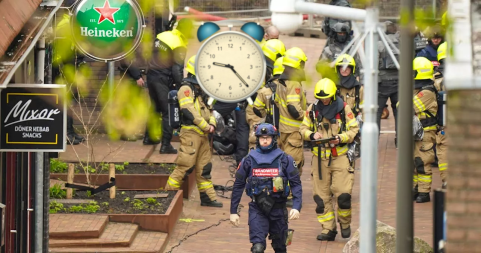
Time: 9h23
